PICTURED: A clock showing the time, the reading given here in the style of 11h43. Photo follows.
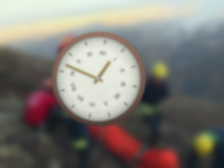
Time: 12h47
